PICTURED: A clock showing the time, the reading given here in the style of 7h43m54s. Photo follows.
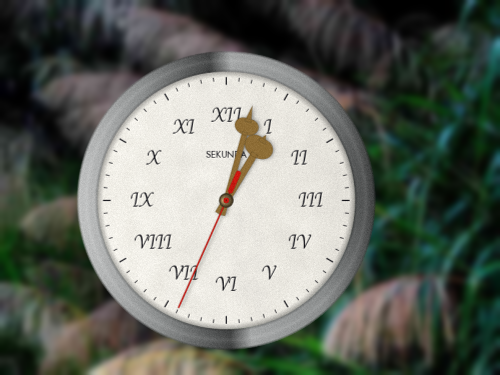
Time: 1h02m34s
